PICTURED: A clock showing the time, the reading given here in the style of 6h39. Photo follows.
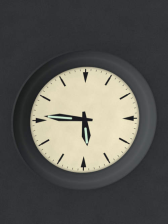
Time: 5h46
